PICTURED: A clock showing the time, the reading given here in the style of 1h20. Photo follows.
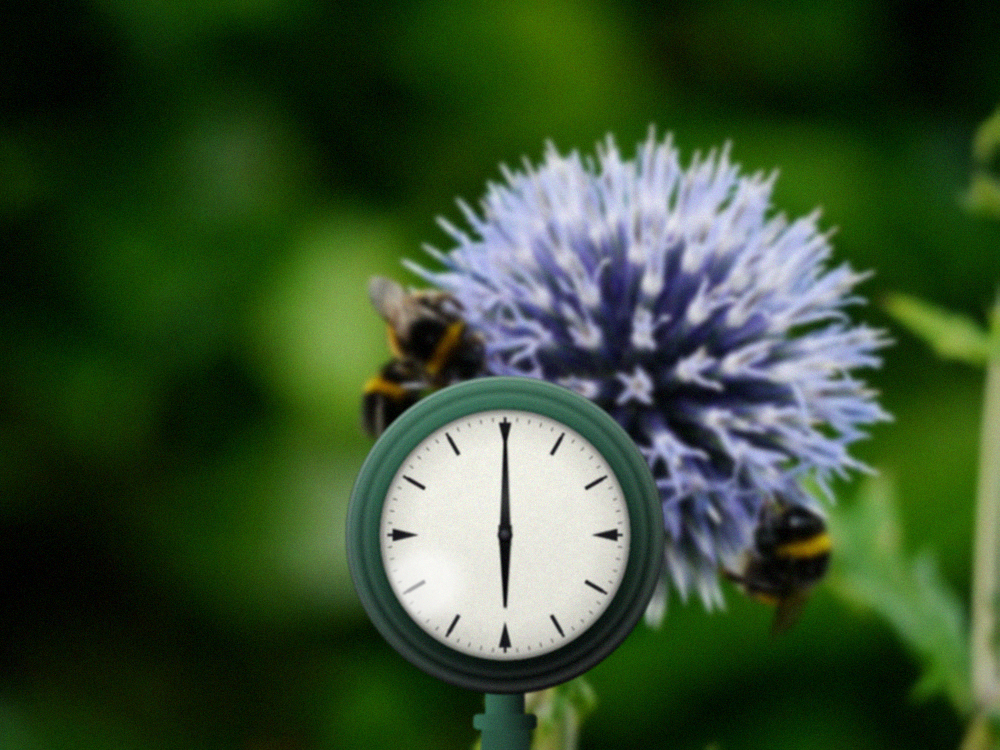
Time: 6h00
